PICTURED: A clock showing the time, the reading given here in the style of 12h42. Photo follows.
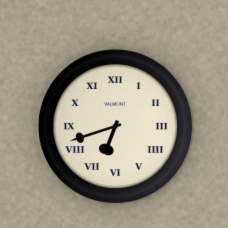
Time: 6h42
